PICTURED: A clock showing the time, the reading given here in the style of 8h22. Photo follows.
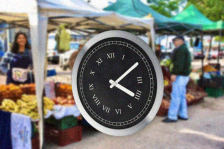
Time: 4h10
